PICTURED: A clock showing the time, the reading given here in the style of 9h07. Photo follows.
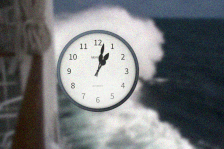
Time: 1h02
